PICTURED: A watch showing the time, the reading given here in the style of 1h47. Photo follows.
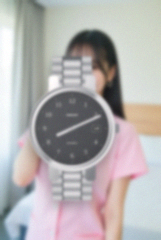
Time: 8h11
